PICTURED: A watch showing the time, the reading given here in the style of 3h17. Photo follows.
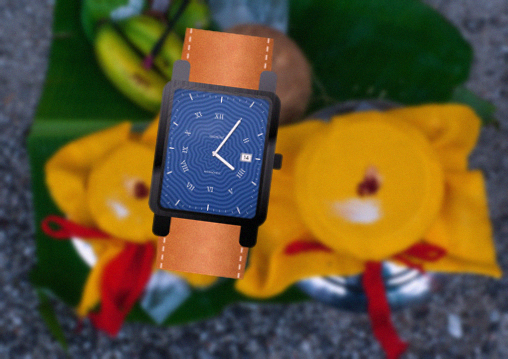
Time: 4h05
